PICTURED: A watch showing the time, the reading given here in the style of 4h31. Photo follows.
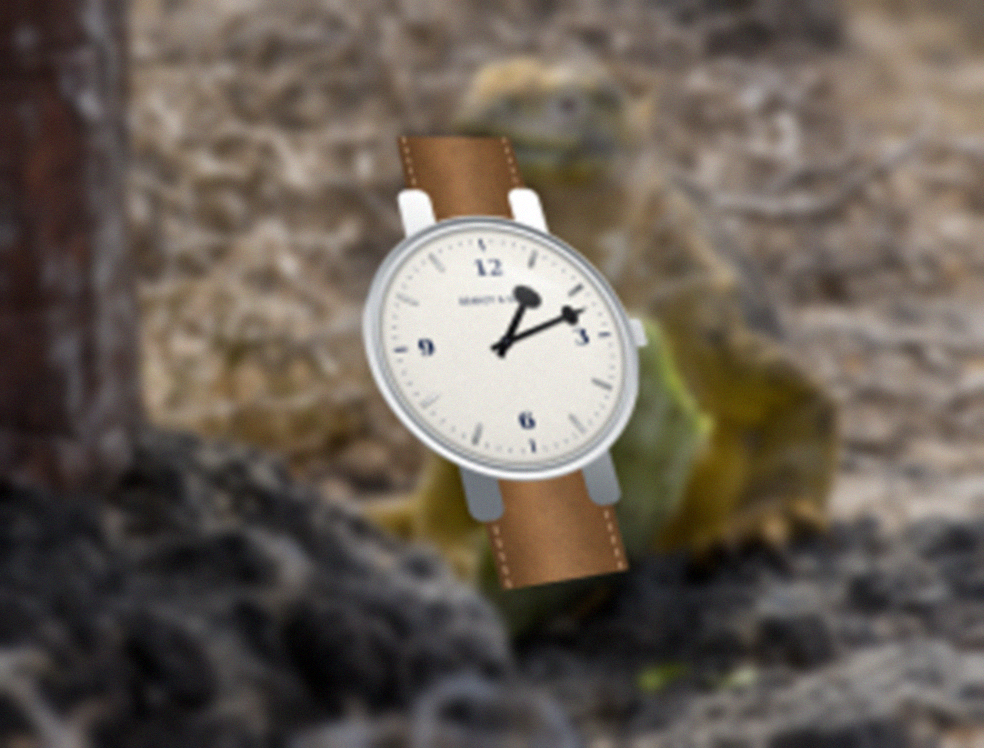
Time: 1h12
